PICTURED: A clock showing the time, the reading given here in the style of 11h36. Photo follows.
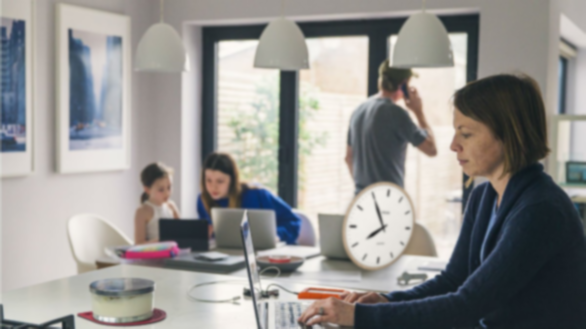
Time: 7h55
